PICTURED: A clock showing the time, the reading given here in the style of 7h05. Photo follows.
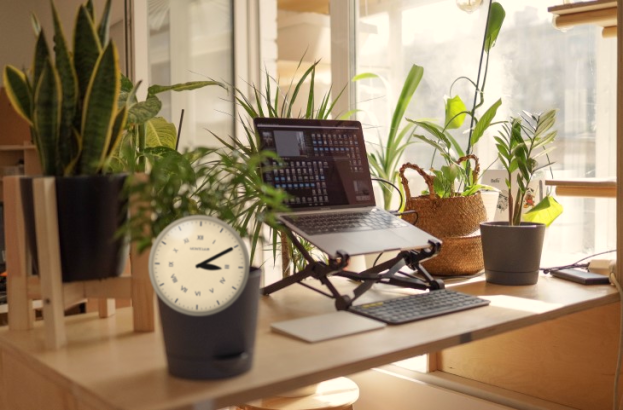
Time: 3h10
